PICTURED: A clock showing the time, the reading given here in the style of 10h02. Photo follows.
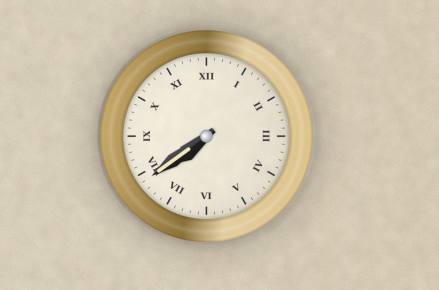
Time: 7h39
